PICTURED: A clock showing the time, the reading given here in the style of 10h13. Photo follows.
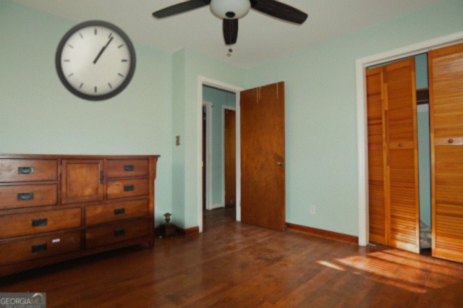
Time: 1h06
